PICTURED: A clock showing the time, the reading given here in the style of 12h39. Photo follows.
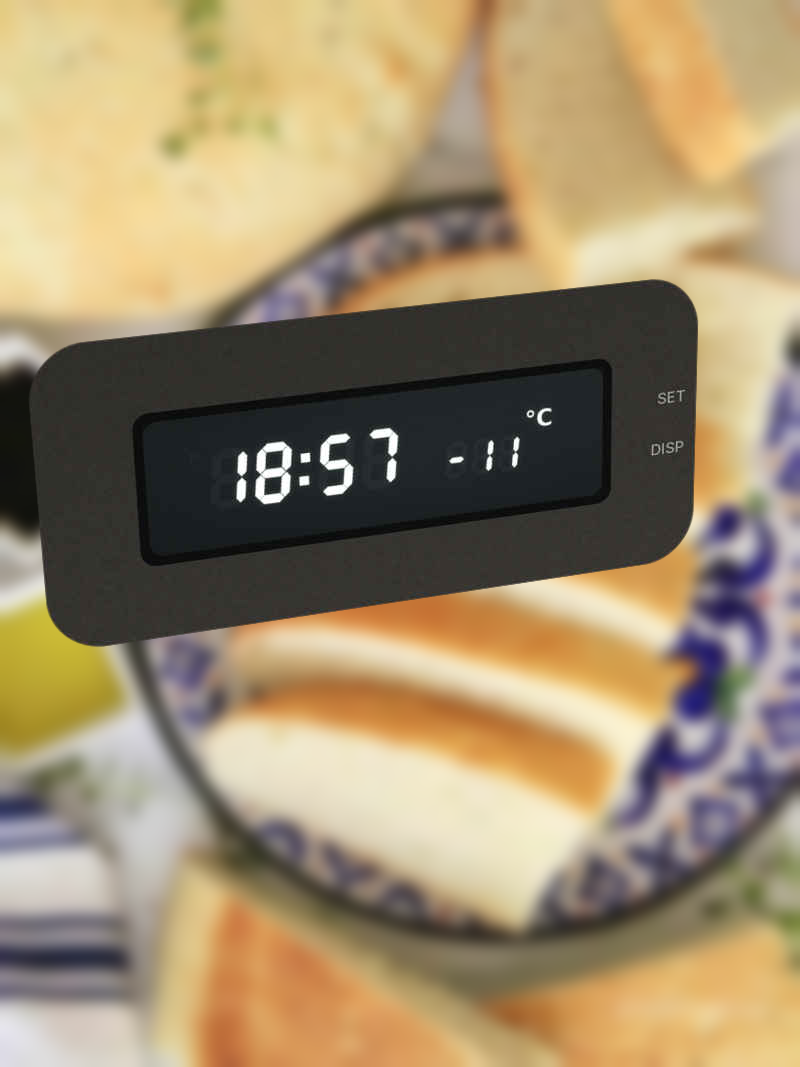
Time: 18h57
